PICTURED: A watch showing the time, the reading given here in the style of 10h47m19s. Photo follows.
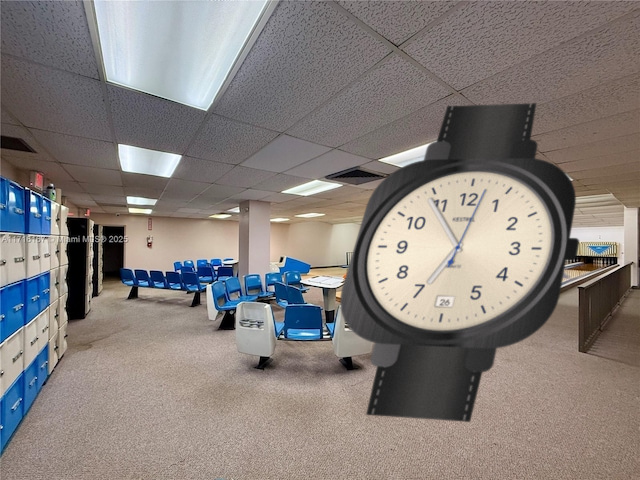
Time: 6h54m02s
